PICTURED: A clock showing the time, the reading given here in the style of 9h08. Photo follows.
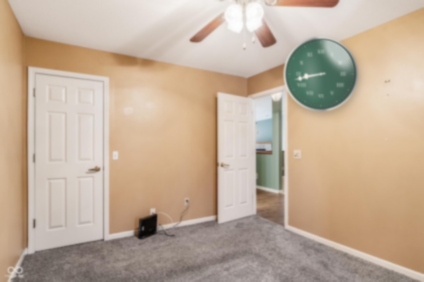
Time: 8h43
